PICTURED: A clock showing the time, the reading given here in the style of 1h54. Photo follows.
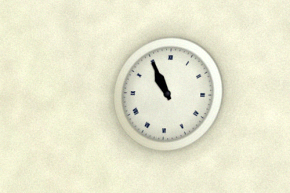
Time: 10h55
